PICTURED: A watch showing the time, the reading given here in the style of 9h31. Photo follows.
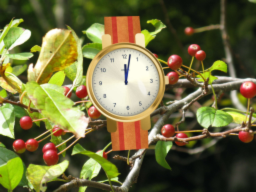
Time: 12h02
